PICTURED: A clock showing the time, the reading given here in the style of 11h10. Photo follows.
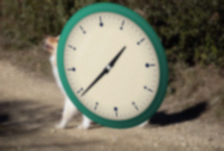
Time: 1h39
